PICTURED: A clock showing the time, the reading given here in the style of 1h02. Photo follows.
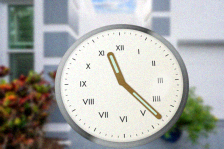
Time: 11h23
